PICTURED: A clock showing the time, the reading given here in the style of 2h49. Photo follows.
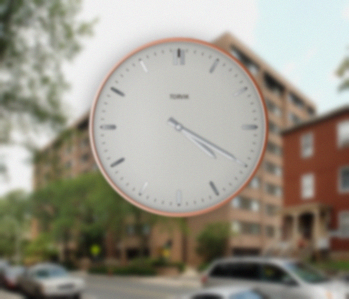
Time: 4h20
